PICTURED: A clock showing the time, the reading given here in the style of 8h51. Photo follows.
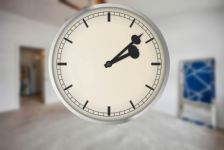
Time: 2h08
